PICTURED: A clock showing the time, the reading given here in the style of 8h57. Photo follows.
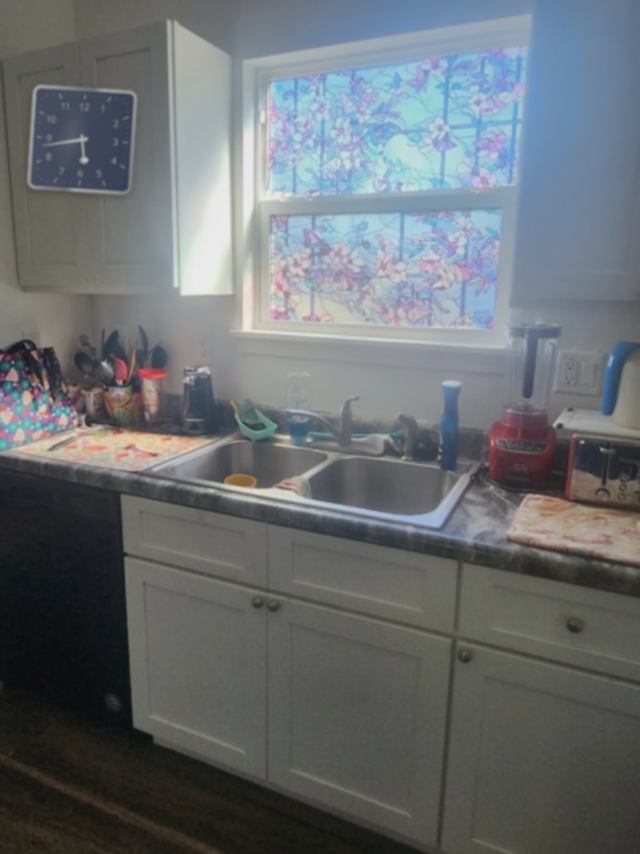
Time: 5h43
